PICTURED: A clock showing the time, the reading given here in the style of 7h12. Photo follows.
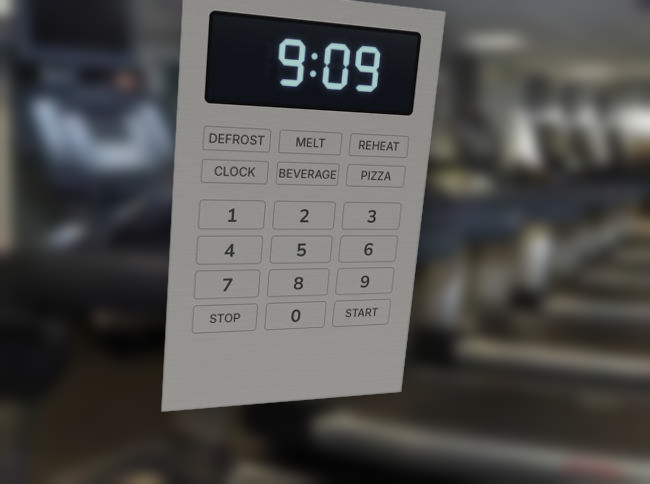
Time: 9h09
